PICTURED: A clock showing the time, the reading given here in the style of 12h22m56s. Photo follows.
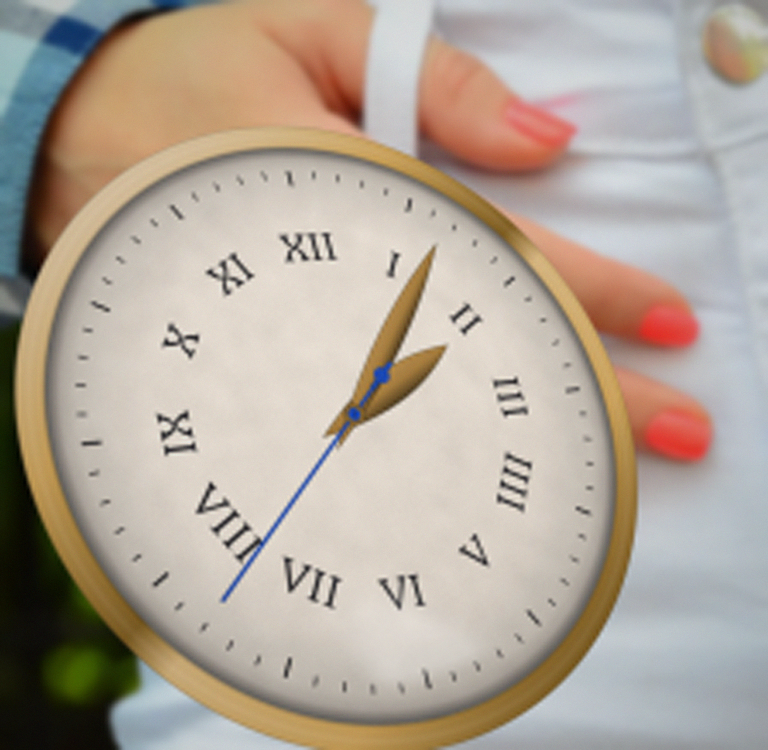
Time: 2h06m38s
